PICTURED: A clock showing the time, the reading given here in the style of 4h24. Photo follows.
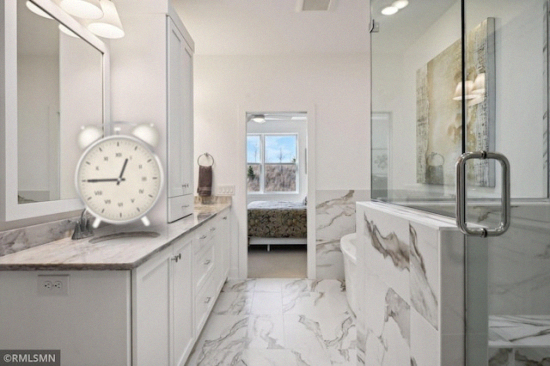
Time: 12h45
